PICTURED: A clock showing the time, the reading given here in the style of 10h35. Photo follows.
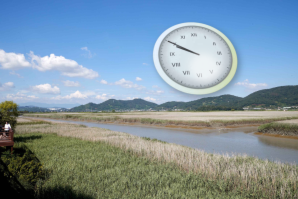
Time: 9h50
